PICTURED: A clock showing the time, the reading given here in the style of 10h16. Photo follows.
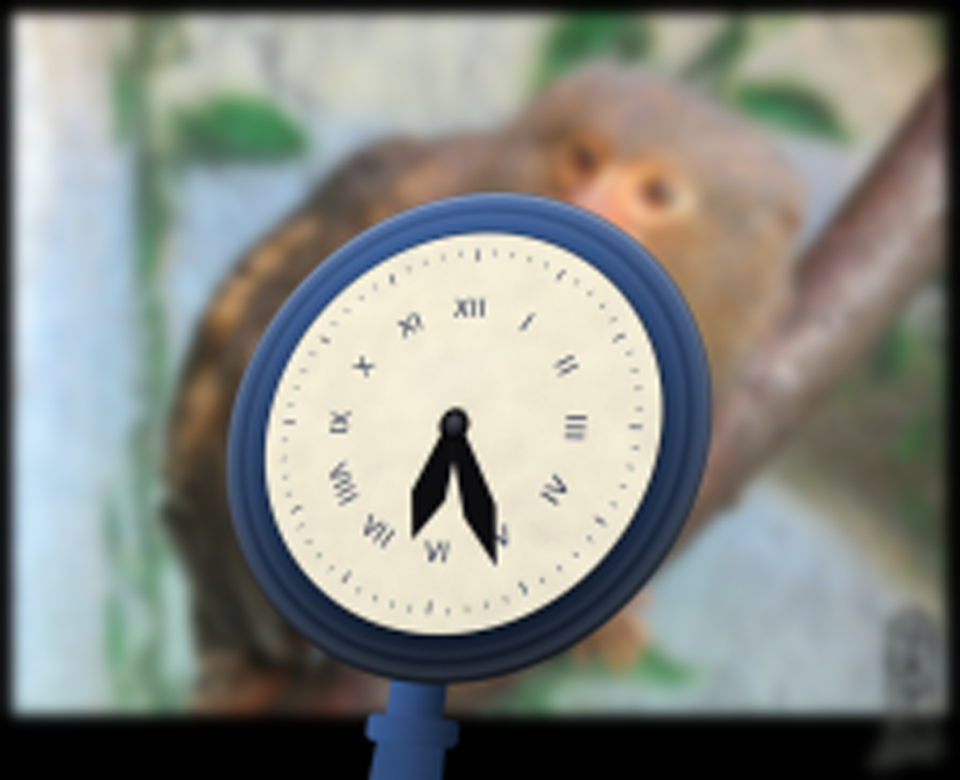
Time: 6h26
